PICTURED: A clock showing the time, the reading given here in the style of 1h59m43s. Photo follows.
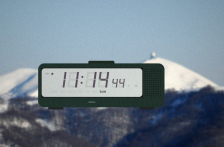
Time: 11h14m44s
